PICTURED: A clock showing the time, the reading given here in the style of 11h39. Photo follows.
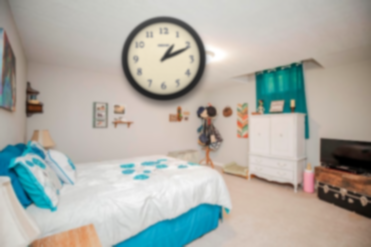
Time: 1h11
